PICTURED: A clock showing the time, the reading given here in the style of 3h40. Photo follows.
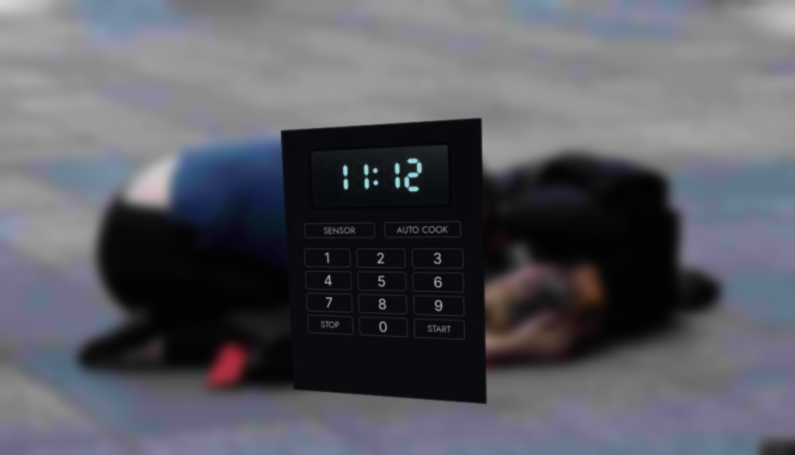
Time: 11h12
